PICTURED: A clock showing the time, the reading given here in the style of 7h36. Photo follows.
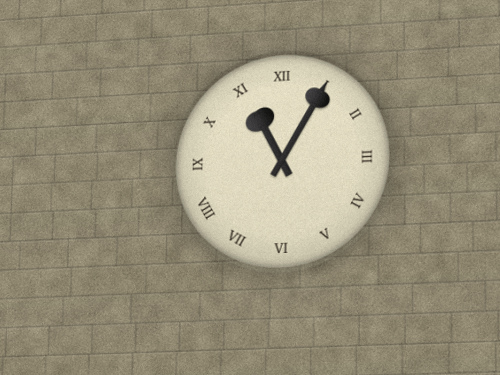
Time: 11h05
